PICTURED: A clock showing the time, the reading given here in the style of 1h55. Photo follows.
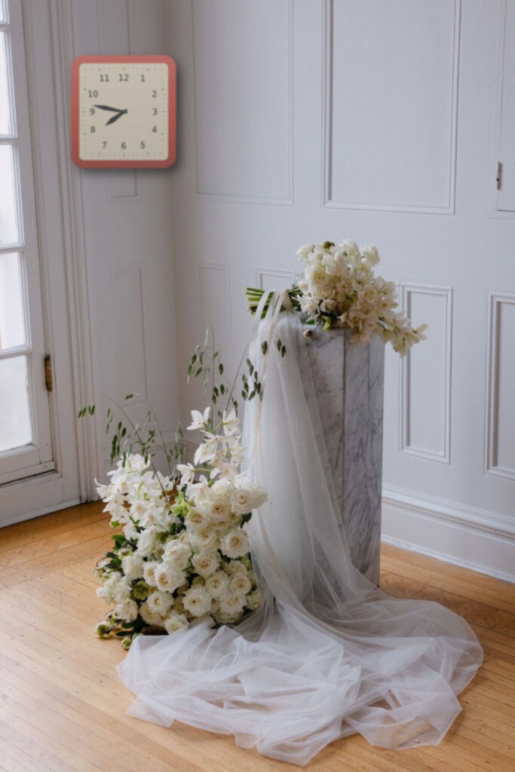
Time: 7h47
